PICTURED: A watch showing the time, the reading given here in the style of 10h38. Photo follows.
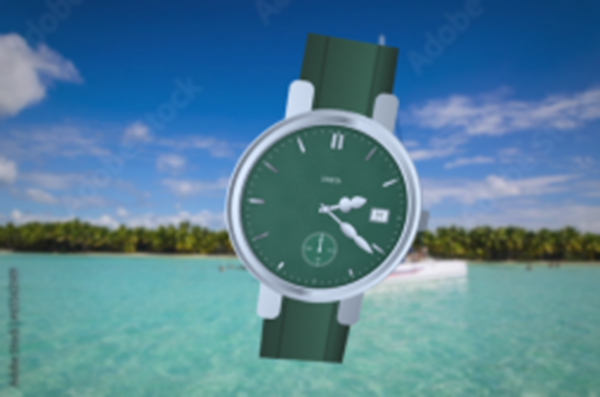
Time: 2h21
